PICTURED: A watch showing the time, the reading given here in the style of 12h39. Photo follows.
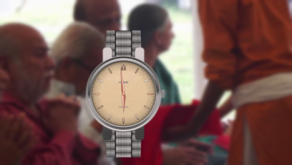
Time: 5h59
